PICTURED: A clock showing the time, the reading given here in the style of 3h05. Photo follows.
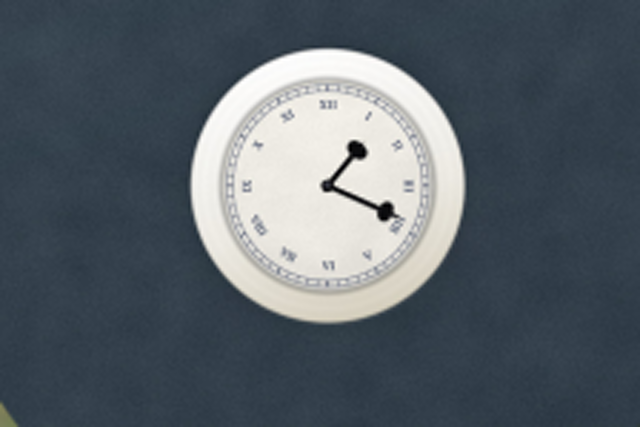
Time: 1h19
